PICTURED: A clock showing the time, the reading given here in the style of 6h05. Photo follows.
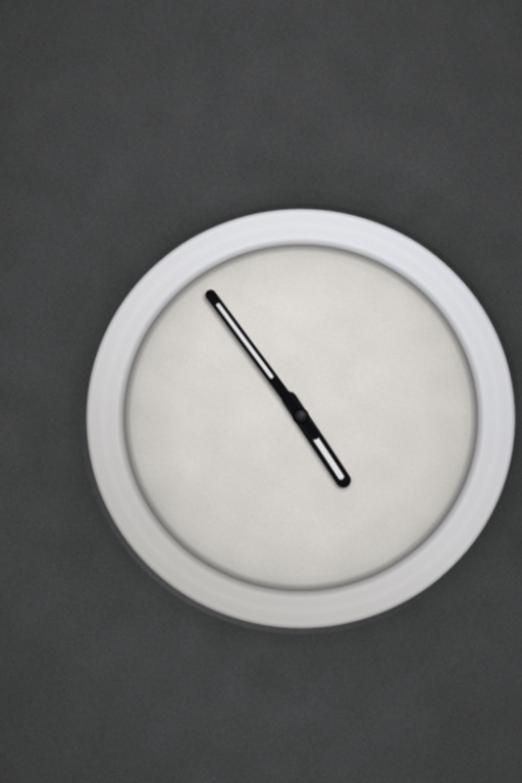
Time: 4h54
